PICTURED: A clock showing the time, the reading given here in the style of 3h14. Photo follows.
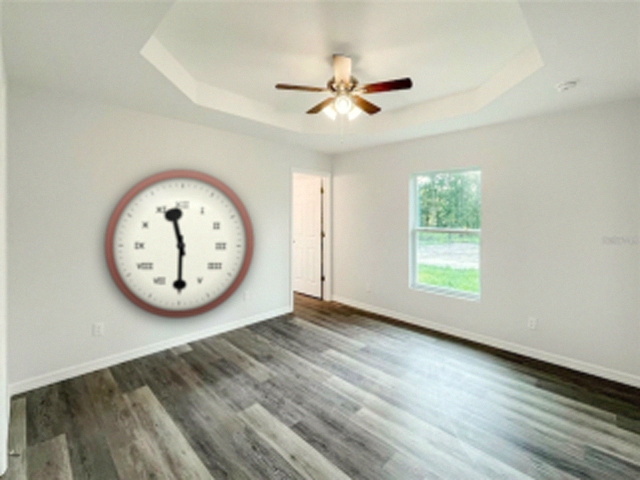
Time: 11h30
